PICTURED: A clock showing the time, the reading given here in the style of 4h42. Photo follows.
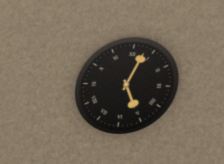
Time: 5h03
